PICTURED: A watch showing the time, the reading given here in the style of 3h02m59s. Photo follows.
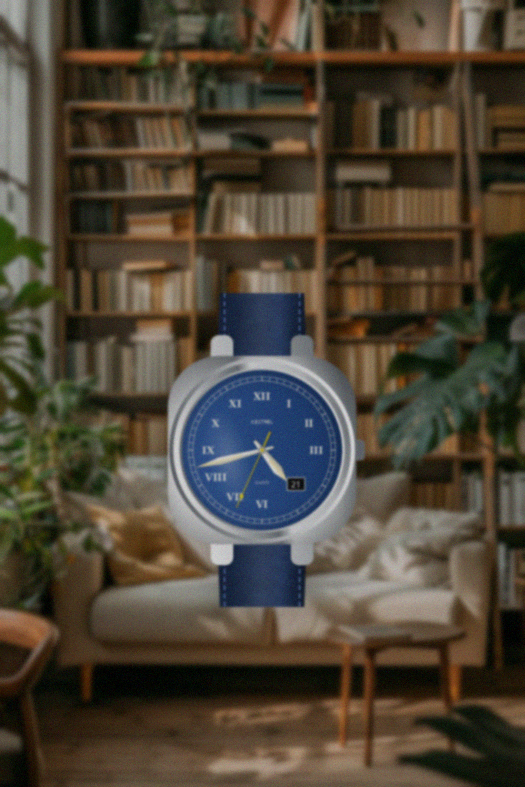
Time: 4h42m34s
